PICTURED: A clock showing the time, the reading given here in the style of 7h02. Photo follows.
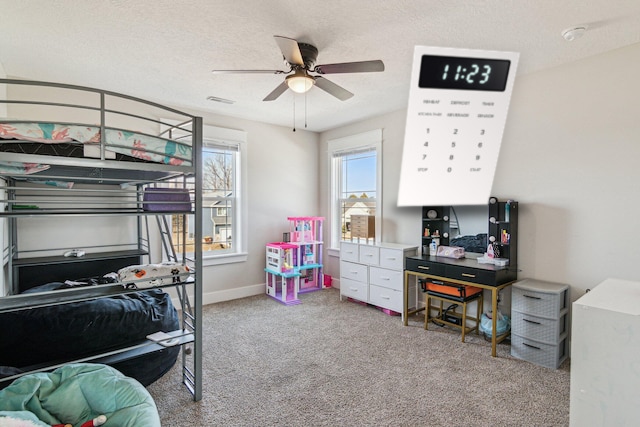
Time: 11h23
